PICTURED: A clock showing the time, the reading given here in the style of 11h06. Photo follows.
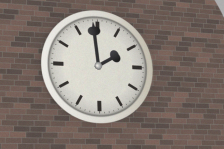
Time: 1h59
